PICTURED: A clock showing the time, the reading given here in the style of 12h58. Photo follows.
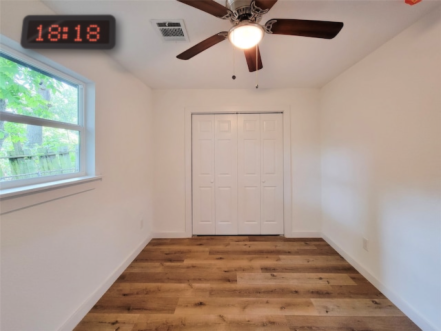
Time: 18h18
